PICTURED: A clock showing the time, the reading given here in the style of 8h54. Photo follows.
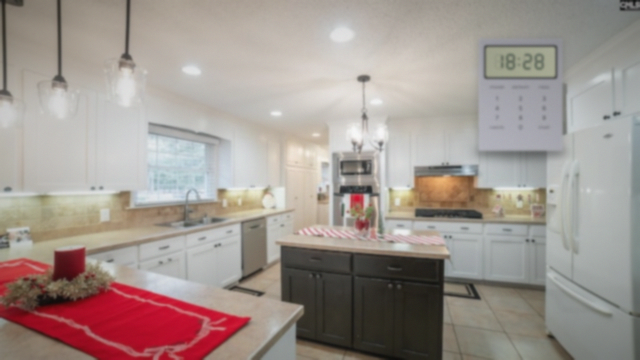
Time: 18h28
